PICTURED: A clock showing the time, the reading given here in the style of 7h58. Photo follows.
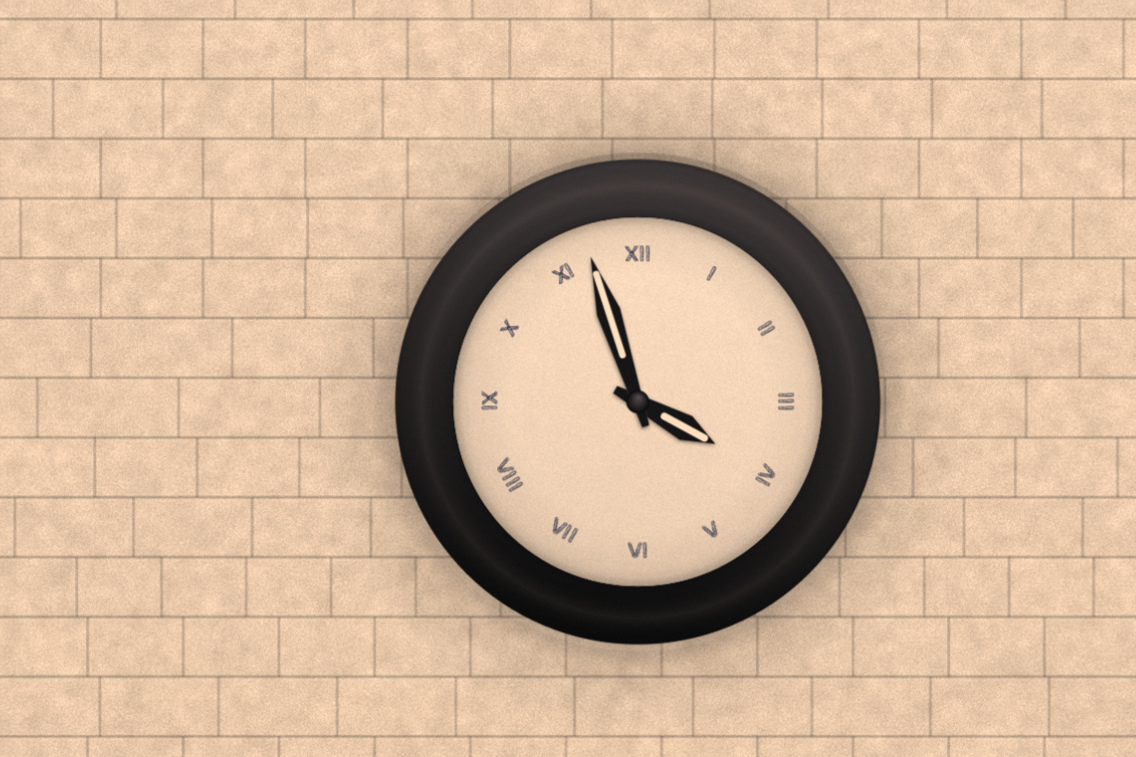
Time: 3h57
